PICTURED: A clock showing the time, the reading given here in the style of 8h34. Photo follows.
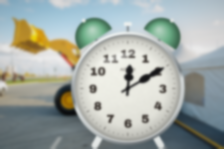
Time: 12h10
